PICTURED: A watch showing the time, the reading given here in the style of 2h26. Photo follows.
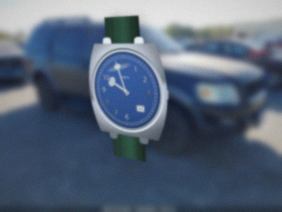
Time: 9h57
